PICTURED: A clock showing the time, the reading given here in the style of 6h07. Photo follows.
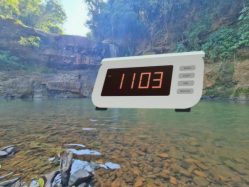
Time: 11h03
